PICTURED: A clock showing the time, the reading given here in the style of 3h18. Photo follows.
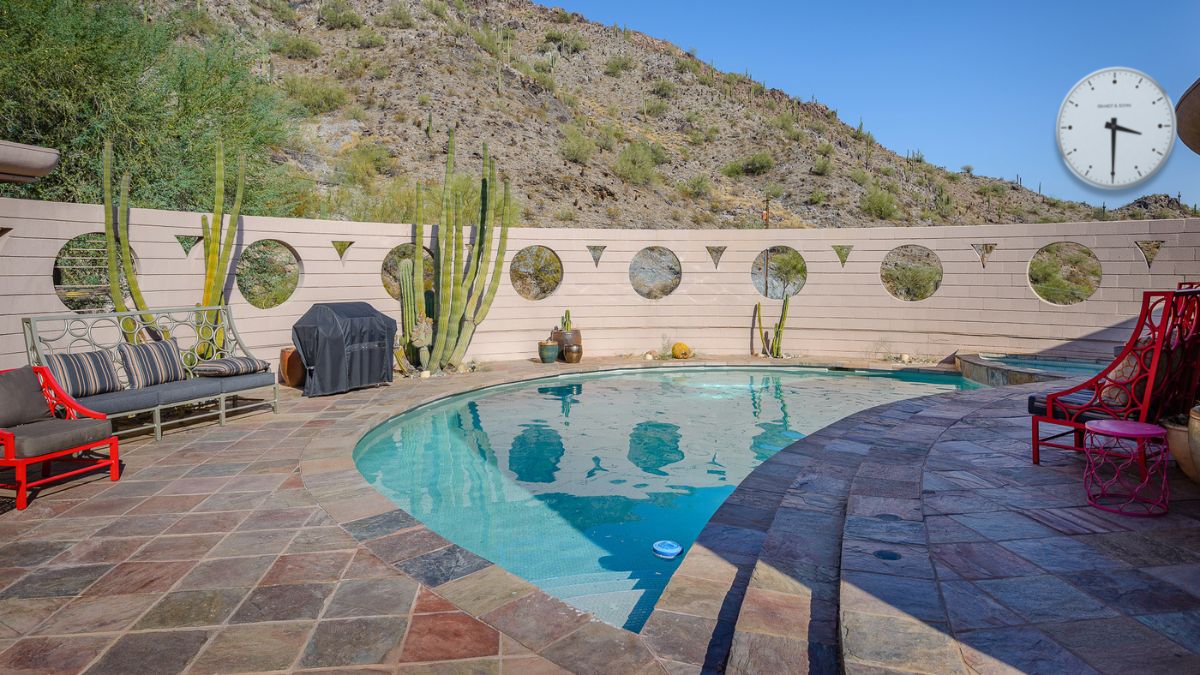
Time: 3h30
